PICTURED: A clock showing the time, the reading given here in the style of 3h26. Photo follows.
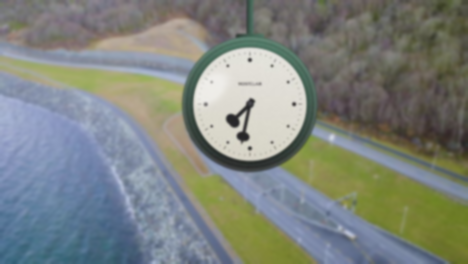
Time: 7h32
